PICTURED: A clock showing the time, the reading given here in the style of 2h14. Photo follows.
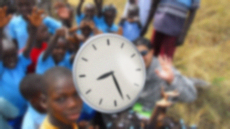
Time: 8h27
